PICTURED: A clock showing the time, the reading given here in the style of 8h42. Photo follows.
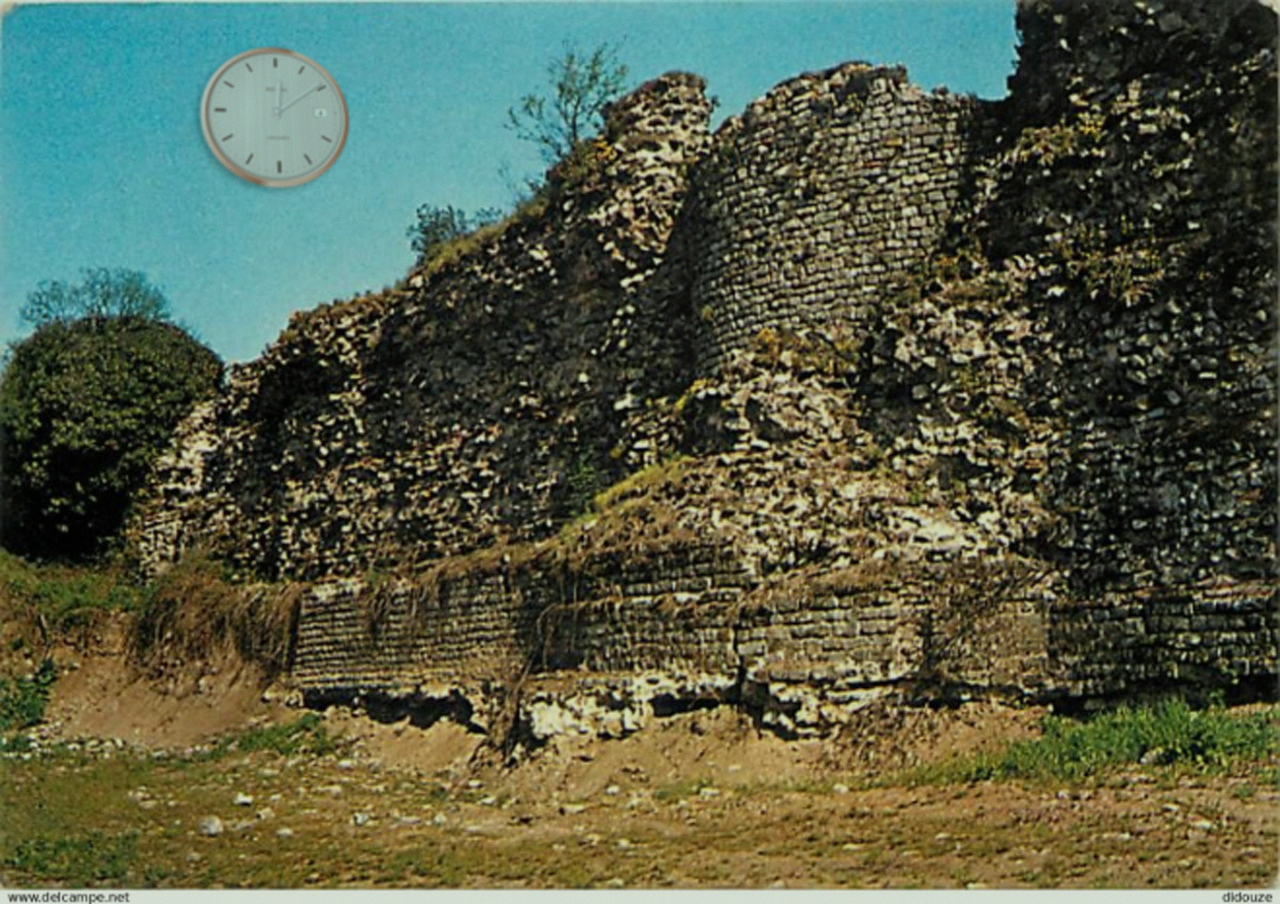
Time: 12h09
